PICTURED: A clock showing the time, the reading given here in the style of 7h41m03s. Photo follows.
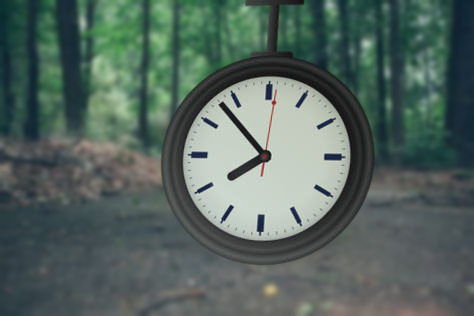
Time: 7h53m01s
